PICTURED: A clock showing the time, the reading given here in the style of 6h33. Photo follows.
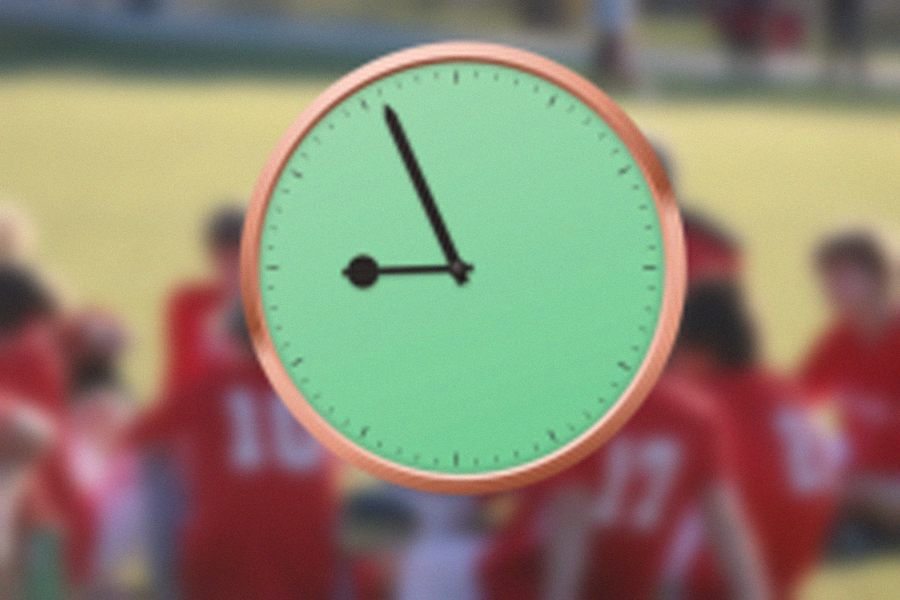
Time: 8h56
